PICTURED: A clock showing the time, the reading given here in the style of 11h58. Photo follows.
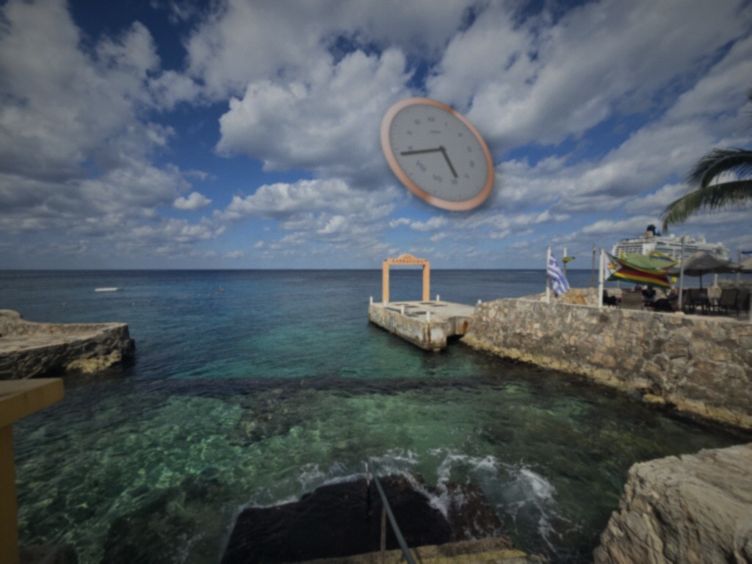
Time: 5h44
